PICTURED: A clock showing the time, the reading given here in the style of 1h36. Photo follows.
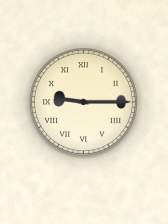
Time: 9h15
